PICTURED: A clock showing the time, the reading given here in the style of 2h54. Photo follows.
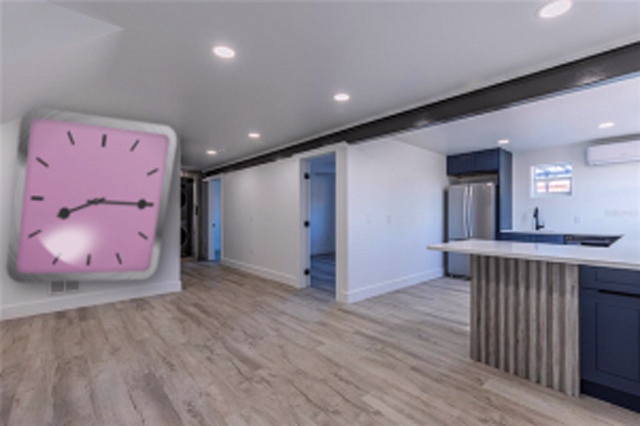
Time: 8h15
